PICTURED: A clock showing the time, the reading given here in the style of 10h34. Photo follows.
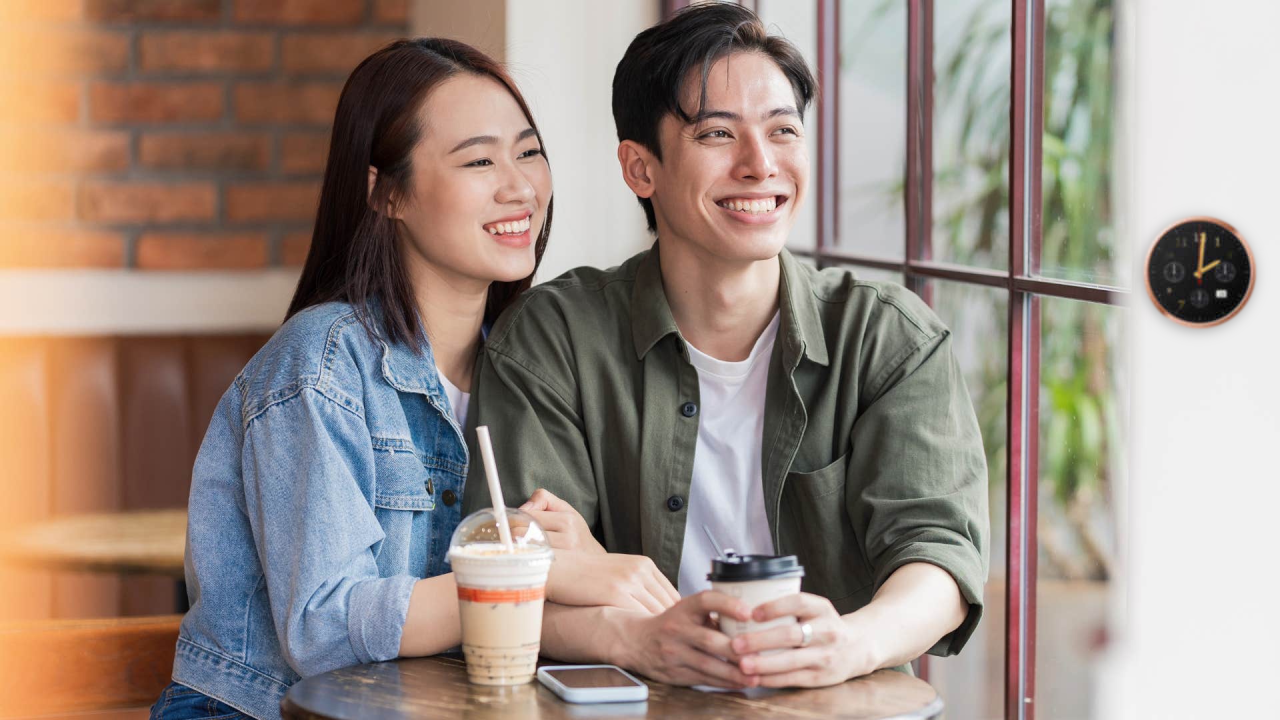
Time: 2h01
